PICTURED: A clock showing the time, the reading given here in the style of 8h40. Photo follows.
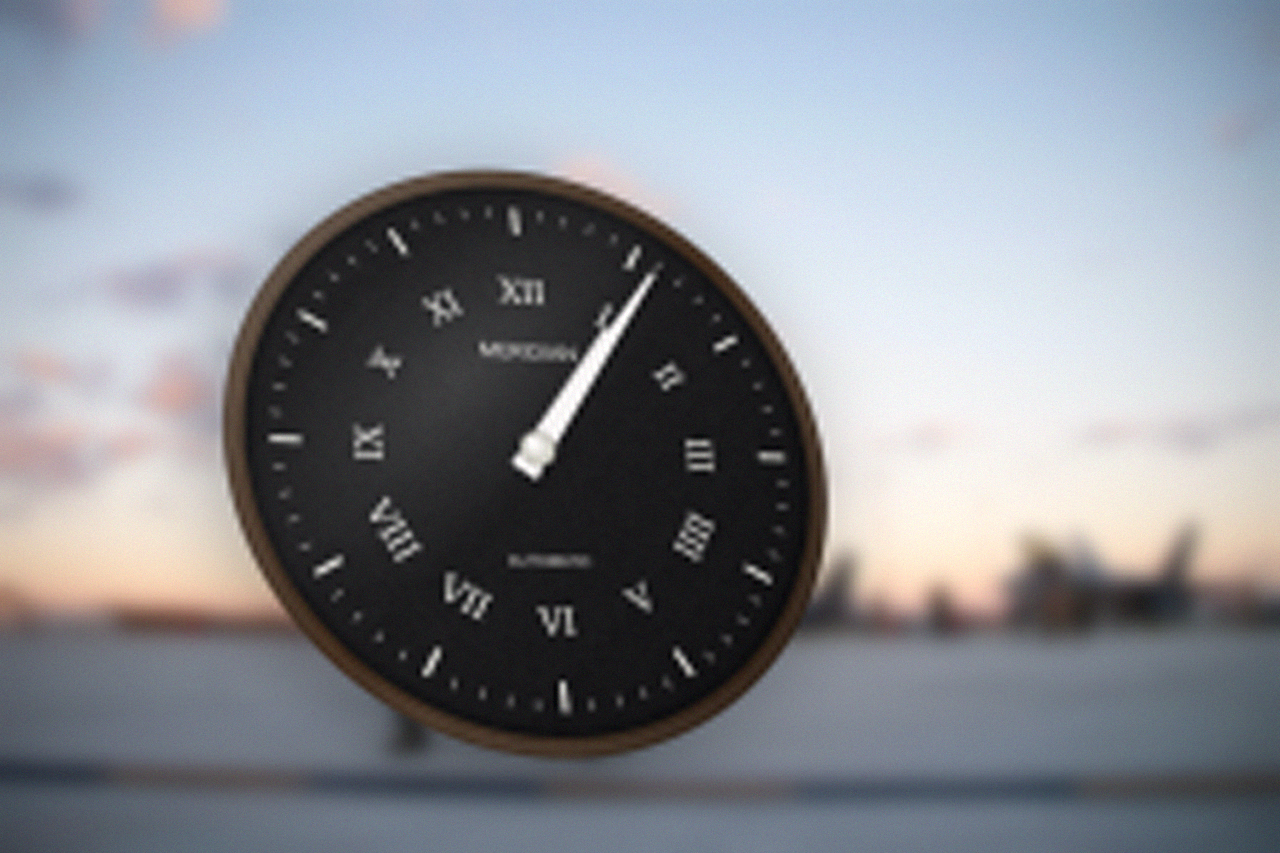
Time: 1h06
